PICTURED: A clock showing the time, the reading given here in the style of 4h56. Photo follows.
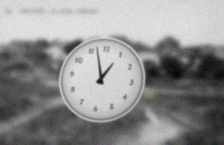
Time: 12h57
